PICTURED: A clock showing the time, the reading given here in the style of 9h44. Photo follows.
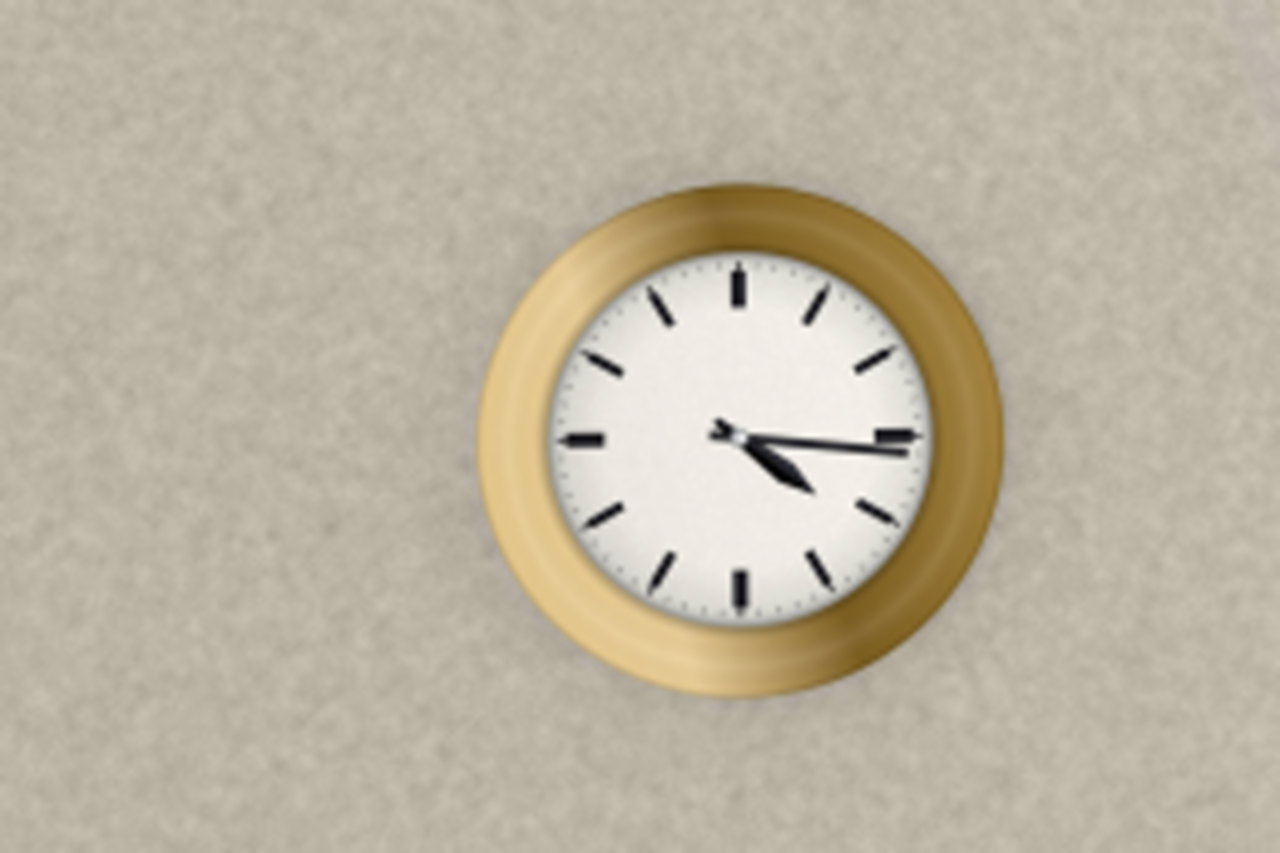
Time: 4h16
